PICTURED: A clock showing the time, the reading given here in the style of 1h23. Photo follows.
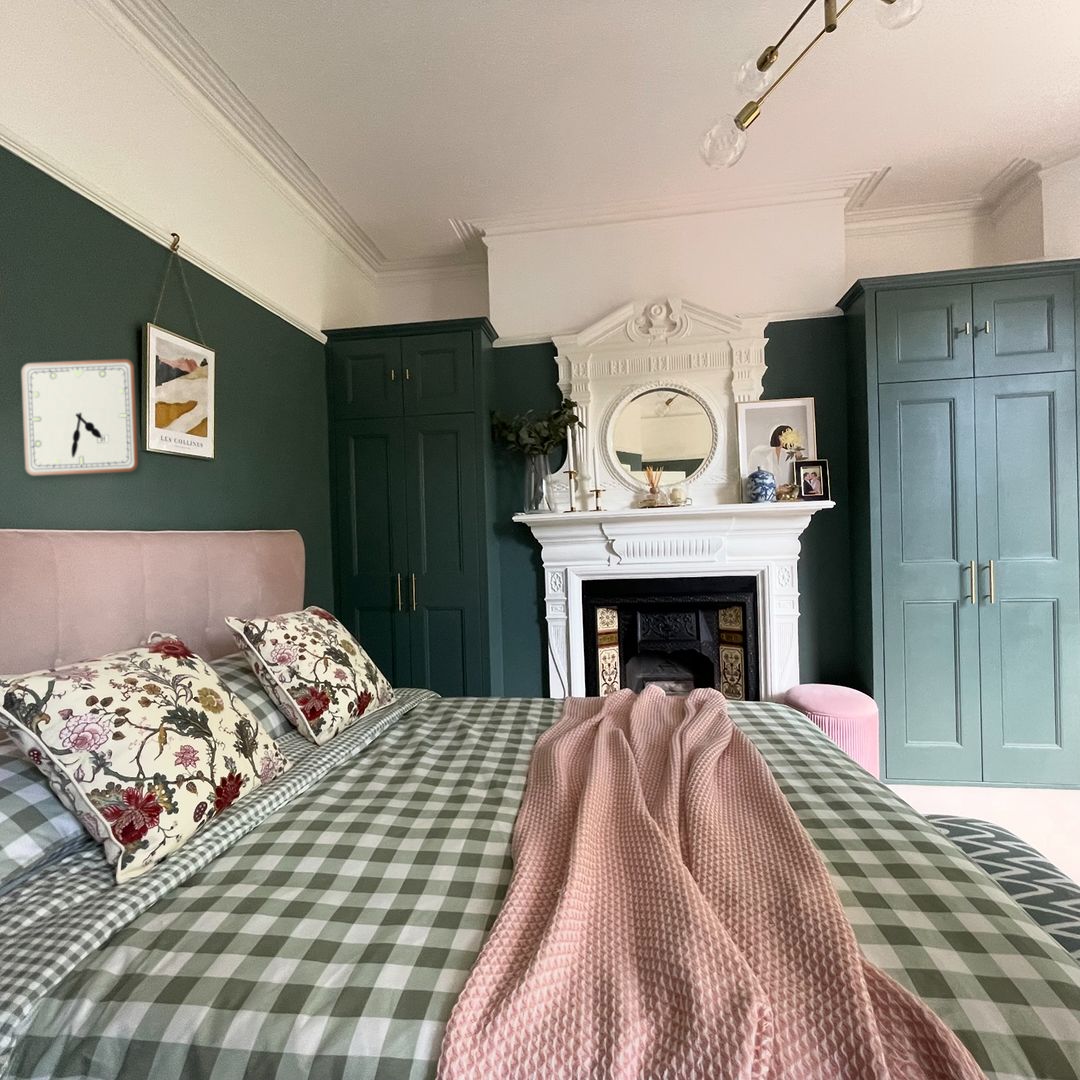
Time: 4h32
